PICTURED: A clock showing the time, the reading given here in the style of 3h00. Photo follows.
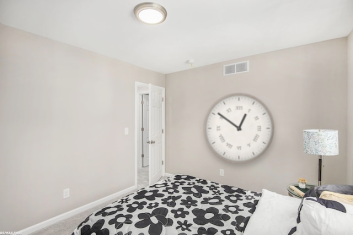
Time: 12h51
